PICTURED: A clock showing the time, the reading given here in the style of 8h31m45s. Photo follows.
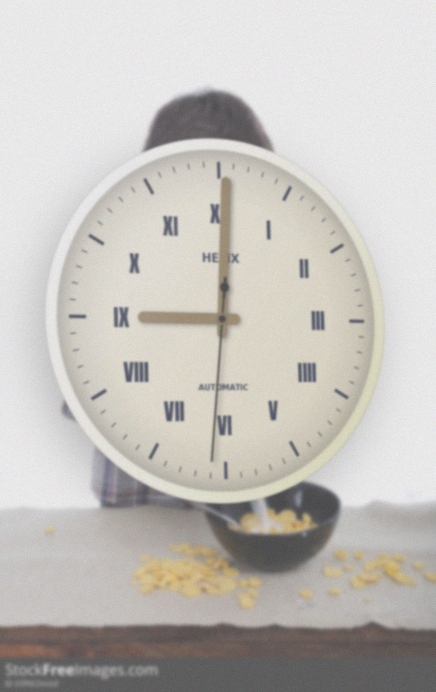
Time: 9h00m31s
